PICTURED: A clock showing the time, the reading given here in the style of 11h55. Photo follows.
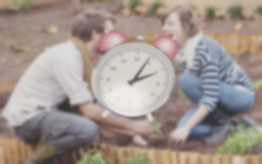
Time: 2h04
